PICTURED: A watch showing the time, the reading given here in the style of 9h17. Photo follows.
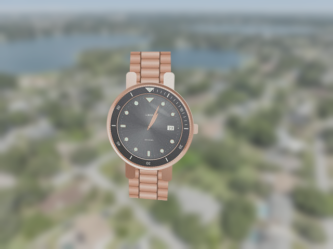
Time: 1h04
